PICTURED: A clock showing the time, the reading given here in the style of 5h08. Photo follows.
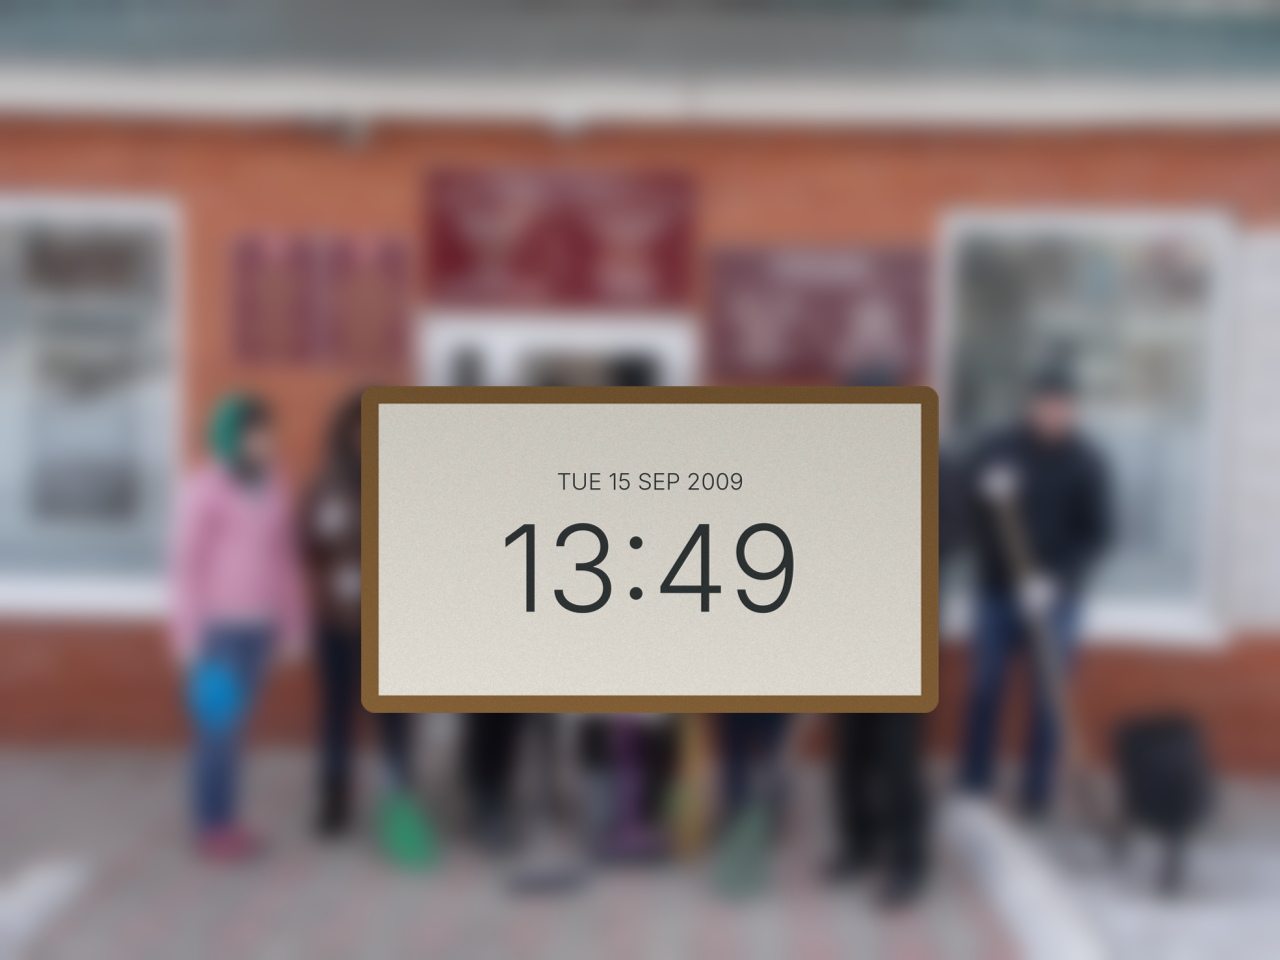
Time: 13h49
